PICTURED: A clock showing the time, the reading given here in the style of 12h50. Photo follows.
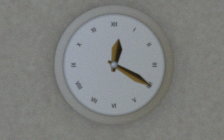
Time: 12h20
